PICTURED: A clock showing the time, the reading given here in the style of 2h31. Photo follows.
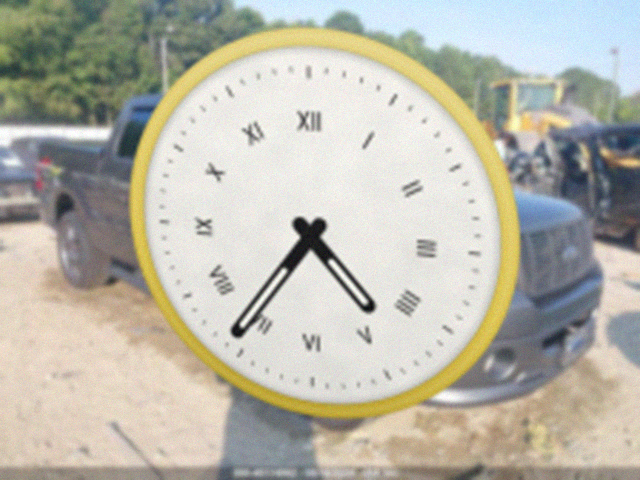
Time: 4h36
